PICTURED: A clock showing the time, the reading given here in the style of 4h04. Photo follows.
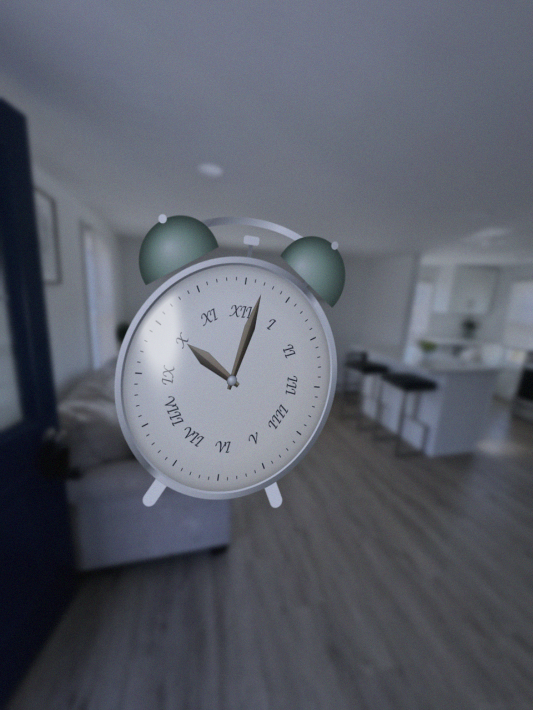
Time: 10h02
